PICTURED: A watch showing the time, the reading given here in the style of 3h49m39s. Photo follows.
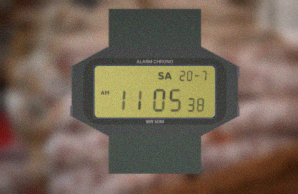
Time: 11h05m38s
